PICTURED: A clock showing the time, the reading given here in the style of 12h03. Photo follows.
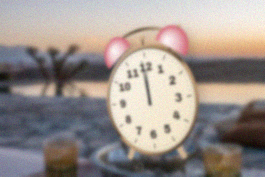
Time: 11h59
